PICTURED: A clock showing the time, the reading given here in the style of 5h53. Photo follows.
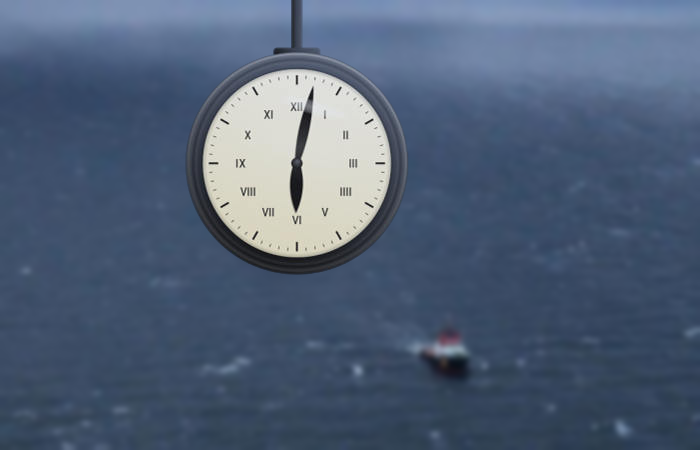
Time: 6h02
